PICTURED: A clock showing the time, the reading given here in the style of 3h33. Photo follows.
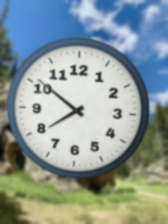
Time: 7h51
